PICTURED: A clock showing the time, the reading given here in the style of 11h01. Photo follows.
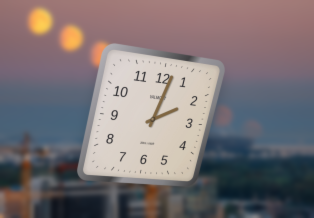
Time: 2h02
